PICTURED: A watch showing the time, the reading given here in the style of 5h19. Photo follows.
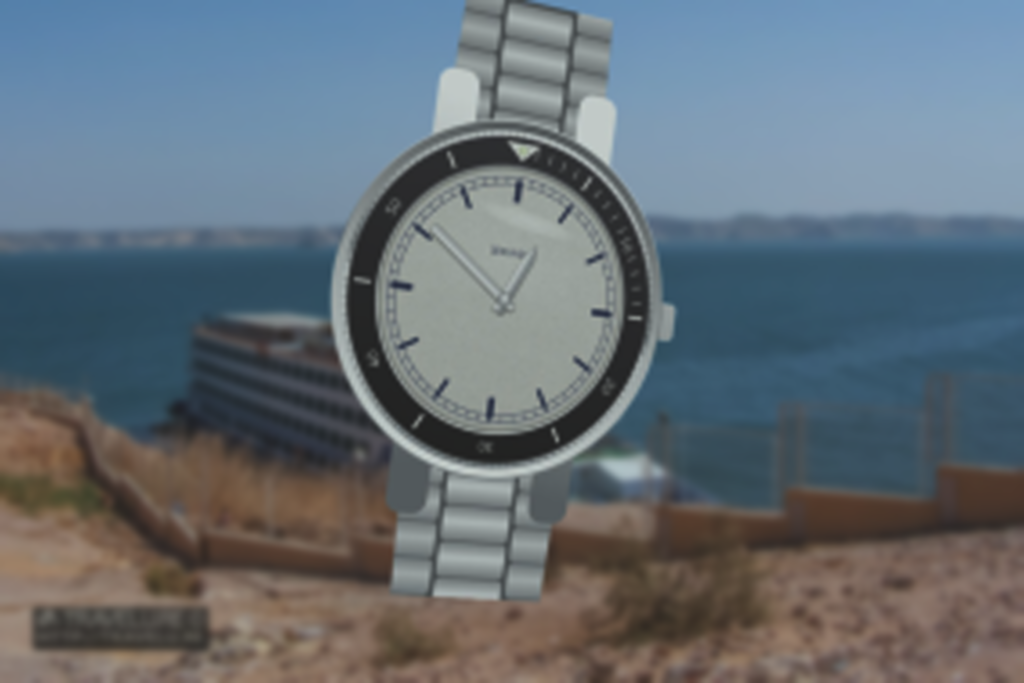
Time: 12h51
